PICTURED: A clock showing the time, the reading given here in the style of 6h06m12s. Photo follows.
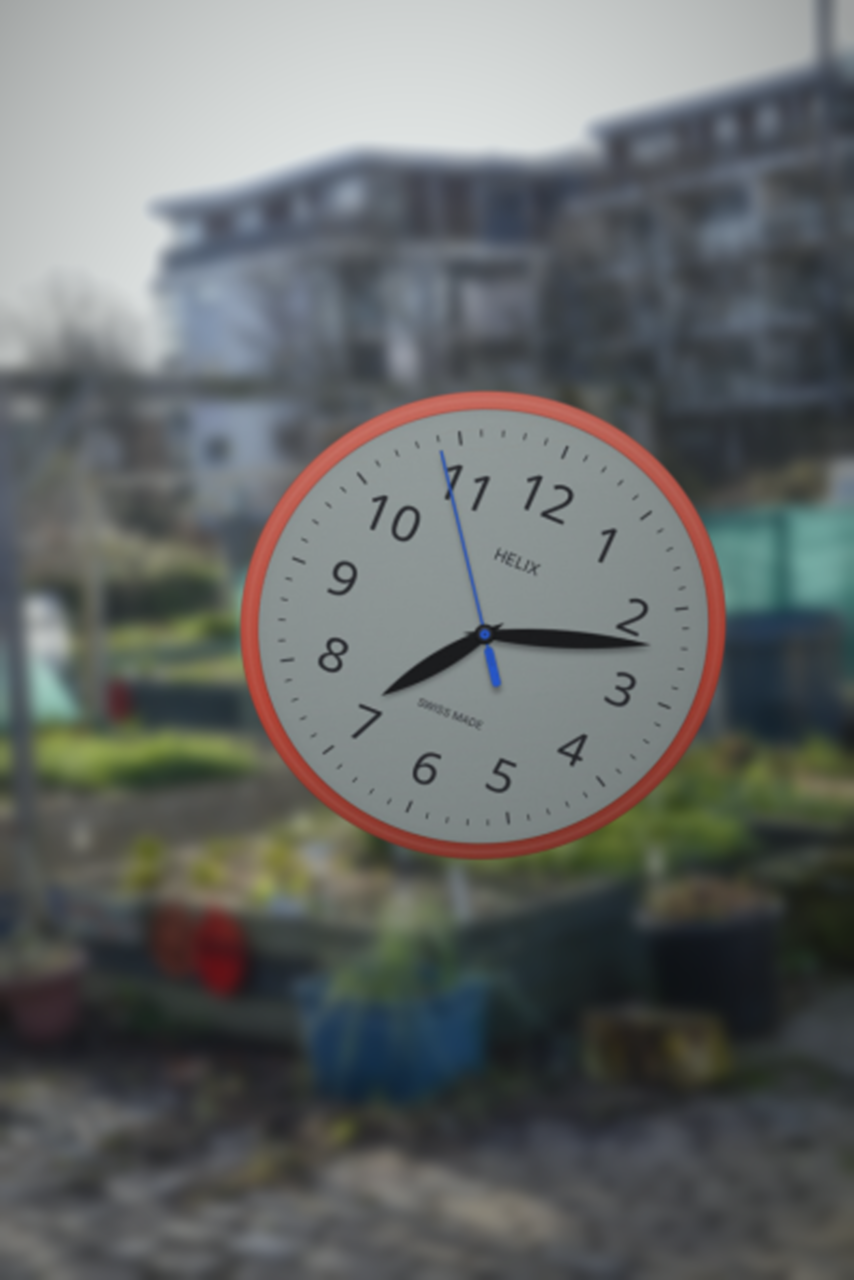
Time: 7h11m54s
